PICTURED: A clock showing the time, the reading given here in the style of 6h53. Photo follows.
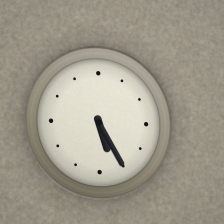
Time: 5h25
